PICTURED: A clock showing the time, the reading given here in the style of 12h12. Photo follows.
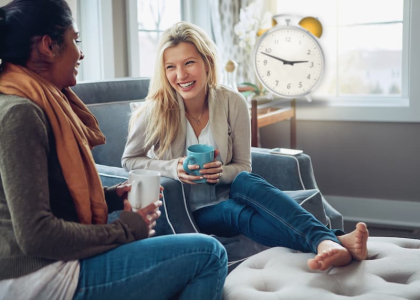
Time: 2h48
